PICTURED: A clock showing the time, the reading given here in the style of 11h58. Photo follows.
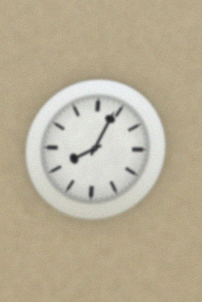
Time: 8h04
